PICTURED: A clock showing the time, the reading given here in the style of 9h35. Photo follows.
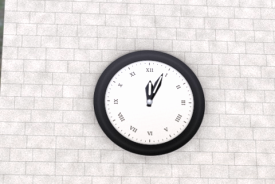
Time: 12h04
